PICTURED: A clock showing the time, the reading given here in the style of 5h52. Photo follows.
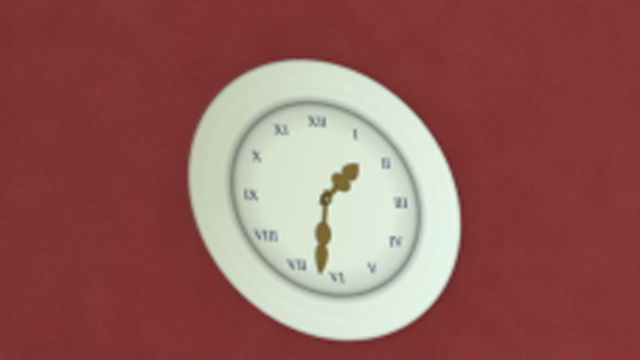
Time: 1h32
